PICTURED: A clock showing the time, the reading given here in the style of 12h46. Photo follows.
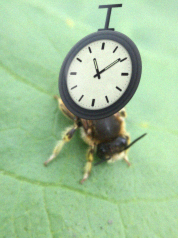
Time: 11h09
